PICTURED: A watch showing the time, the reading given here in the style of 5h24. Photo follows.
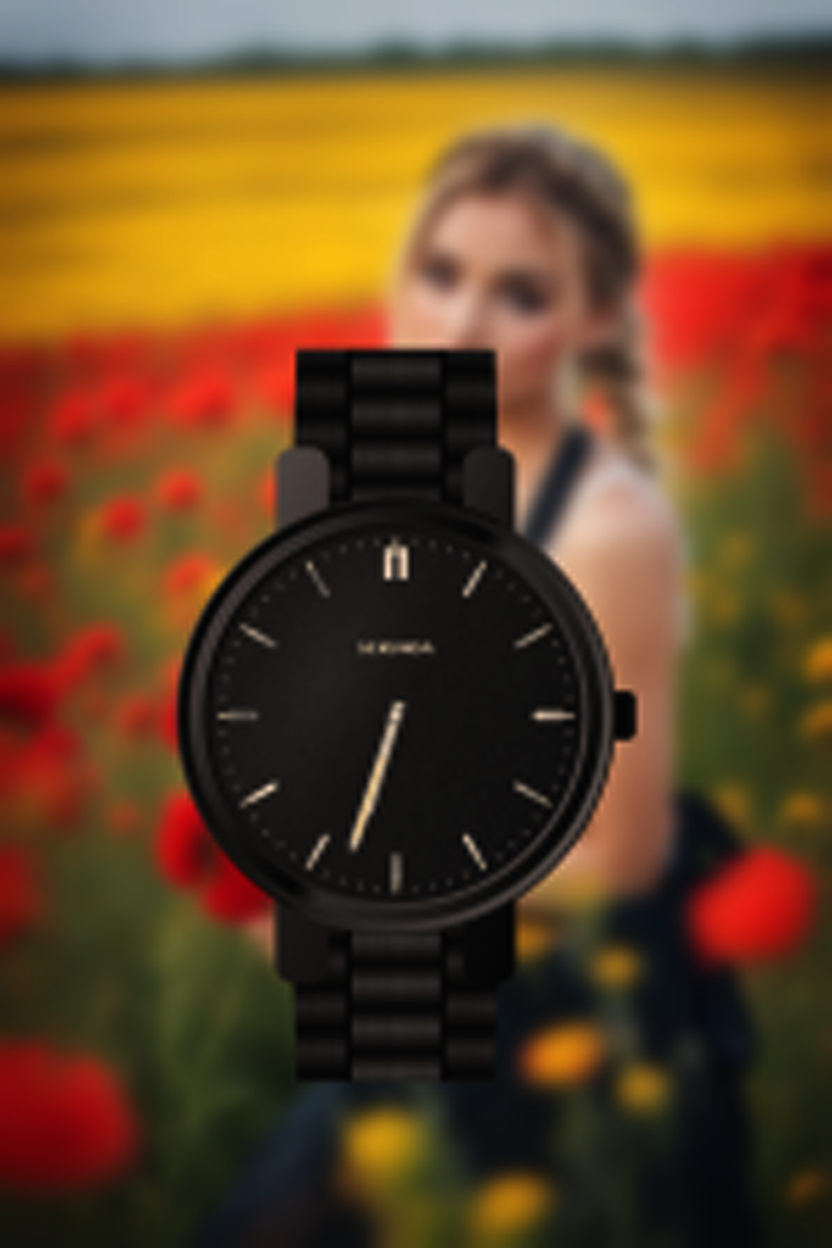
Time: 6h33
